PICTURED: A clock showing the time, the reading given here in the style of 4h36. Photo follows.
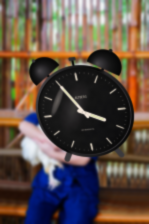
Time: 3h55
